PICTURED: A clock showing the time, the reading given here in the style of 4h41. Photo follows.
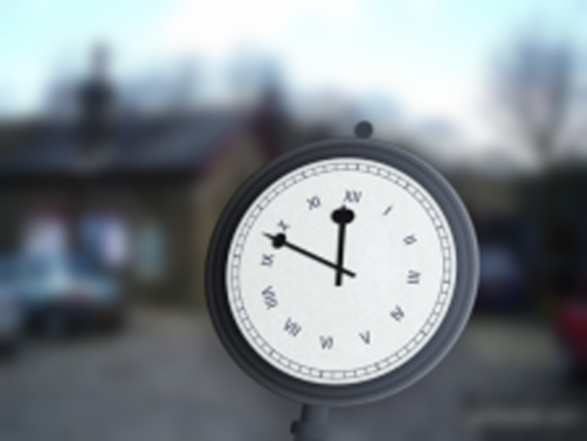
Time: 11h48
